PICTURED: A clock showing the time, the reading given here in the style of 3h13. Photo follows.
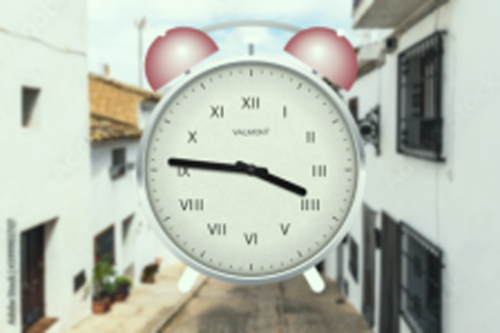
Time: 3h46
